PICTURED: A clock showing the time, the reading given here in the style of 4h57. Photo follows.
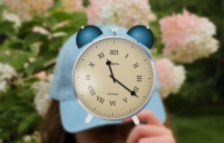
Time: 11h21
